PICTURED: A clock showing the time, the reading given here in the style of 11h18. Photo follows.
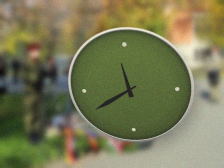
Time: 11h40
